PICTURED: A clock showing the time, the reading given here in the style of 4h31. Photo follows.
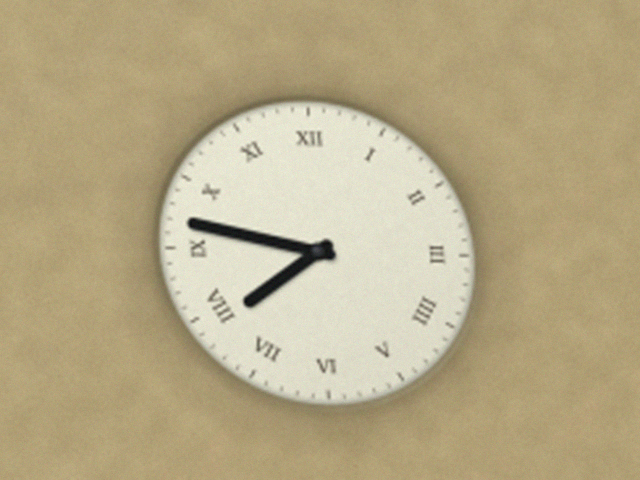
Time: 7h47
